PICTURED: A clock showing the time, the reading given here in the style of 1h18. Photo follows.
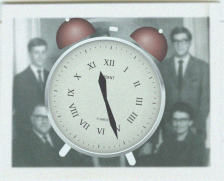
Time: 11h26
